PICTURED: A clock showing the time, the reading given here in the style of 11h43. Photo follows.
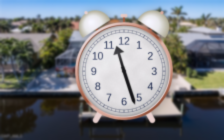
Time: 11h27
